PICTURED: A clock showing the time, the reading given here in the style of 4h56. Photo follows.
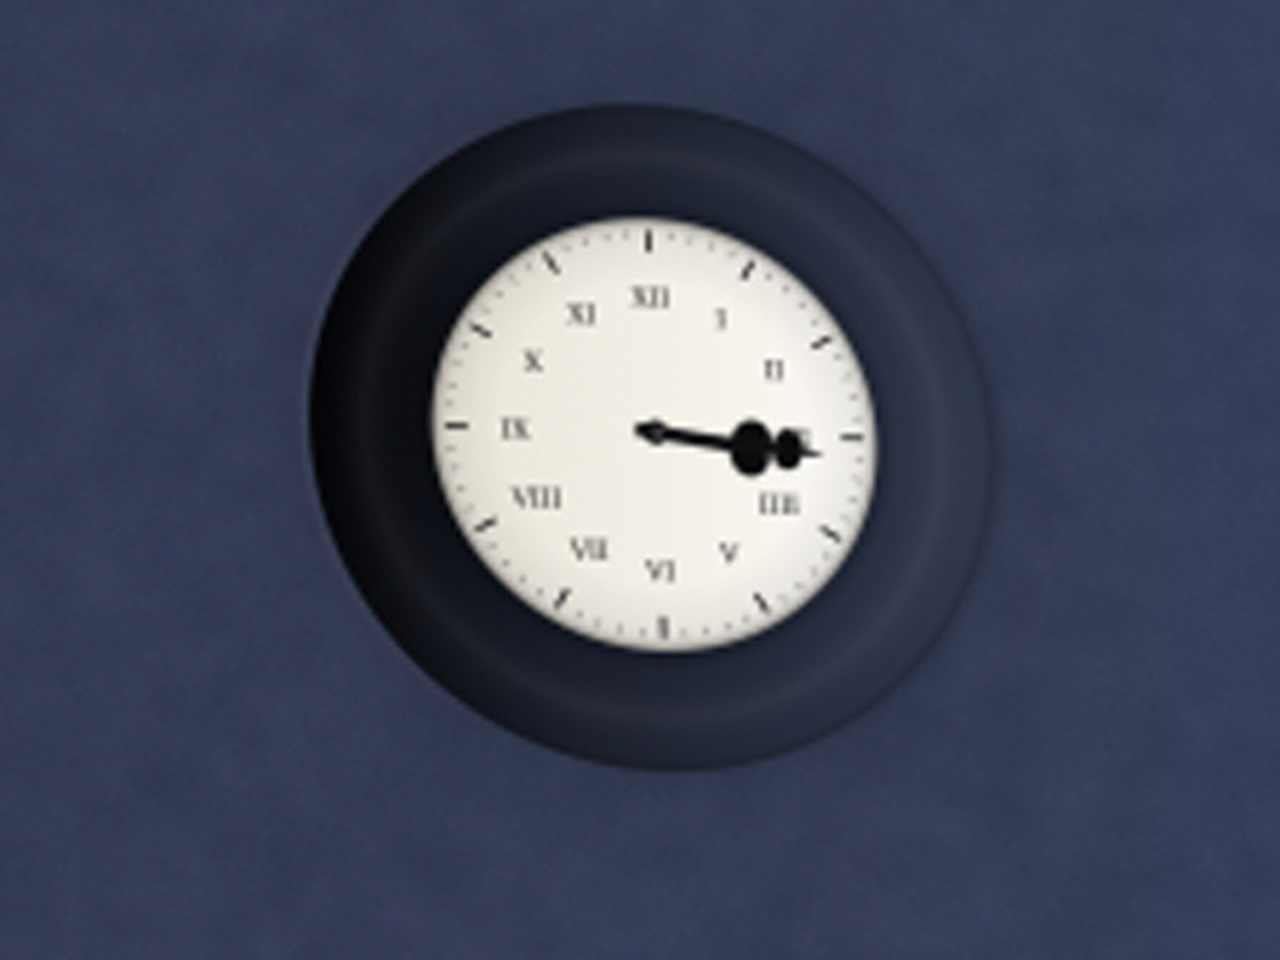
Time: 3h16
